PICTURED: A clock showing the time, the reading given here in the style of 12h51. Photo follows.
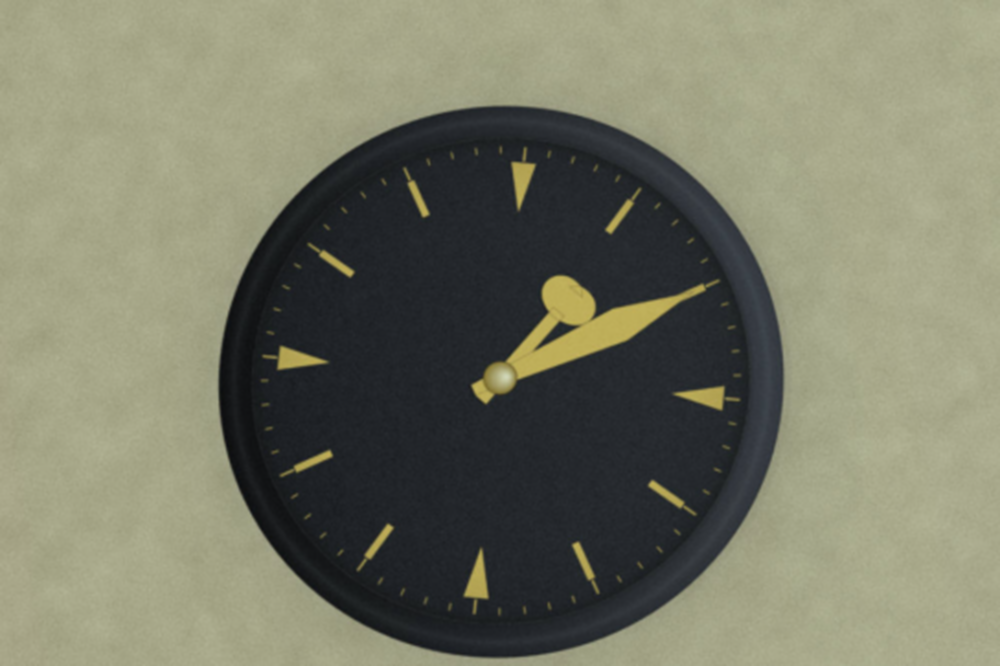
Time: 1h10
